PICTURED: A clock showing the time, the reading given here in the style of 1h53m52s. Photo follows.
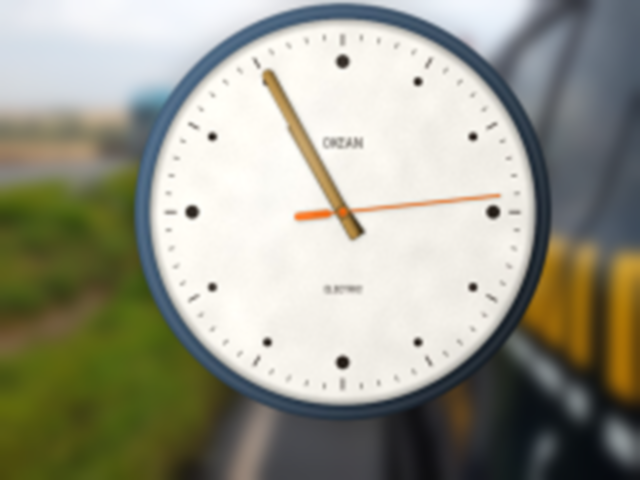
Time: 10h55m14s
